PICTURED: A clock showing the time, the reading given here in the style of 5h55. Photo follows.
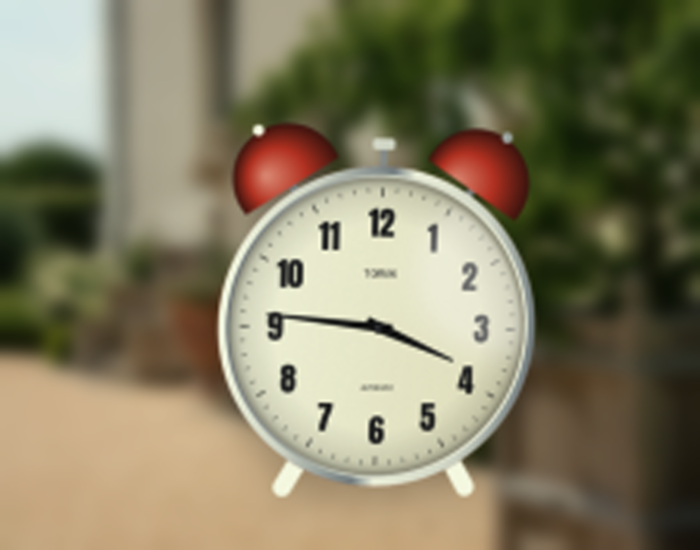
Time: 3h46
